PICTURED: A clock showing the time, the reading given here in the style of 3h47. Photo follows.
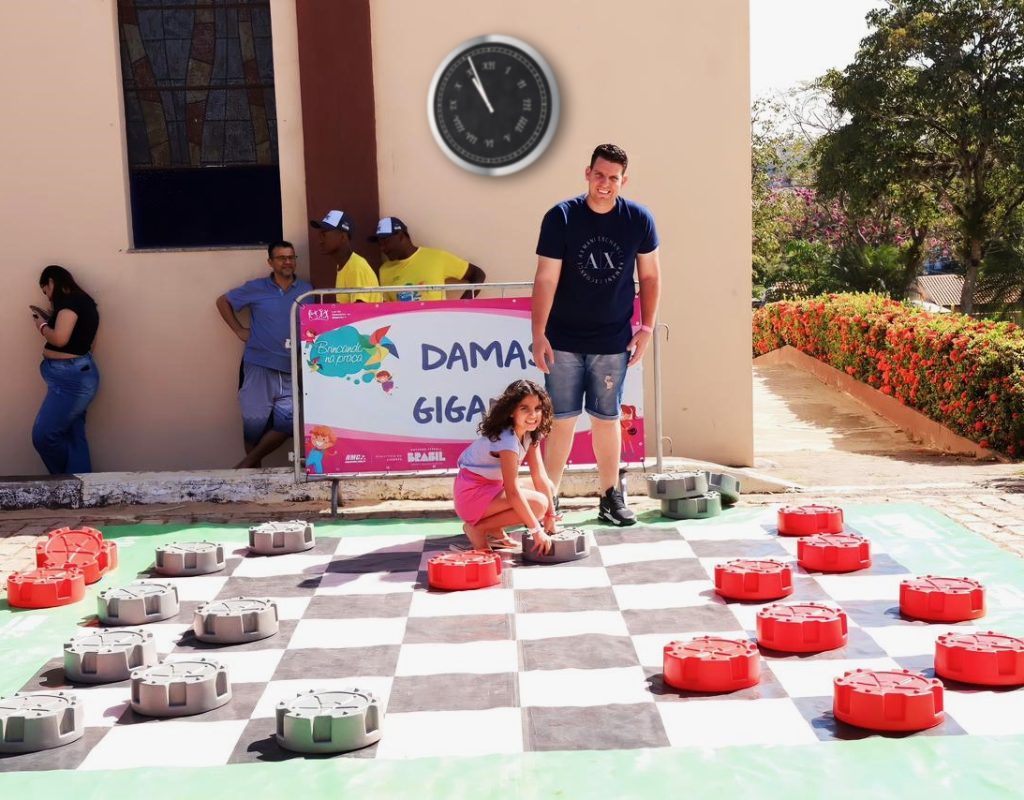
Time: 10h56
